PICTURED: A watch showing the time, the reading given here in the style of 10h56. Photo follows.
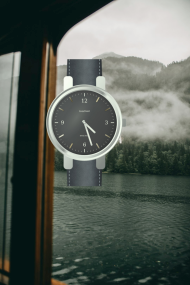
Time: 4h27
